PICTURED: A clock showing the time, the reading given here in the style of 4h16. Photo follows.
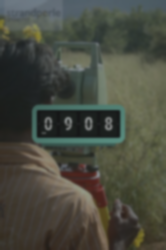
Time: 9h08
